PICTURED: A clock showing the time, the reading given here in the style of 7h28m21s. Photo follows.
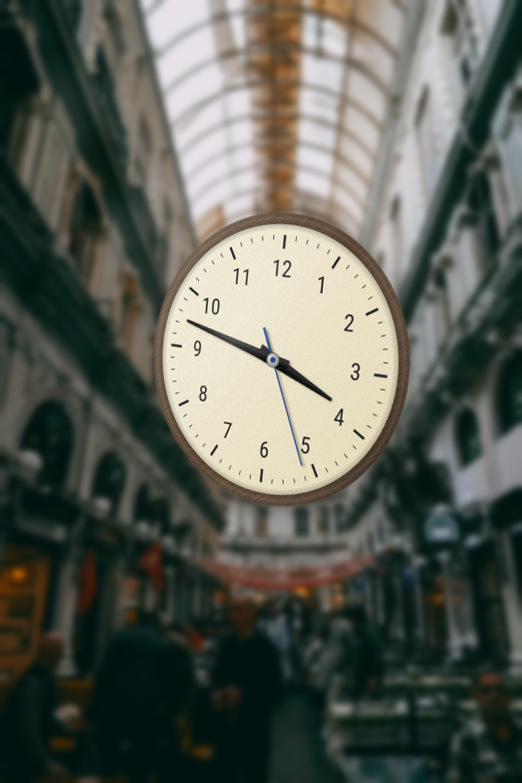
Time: 3h47m26s
